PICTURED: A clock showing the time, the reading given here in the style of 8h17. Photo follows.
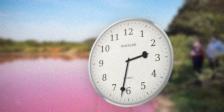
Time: 2h32
